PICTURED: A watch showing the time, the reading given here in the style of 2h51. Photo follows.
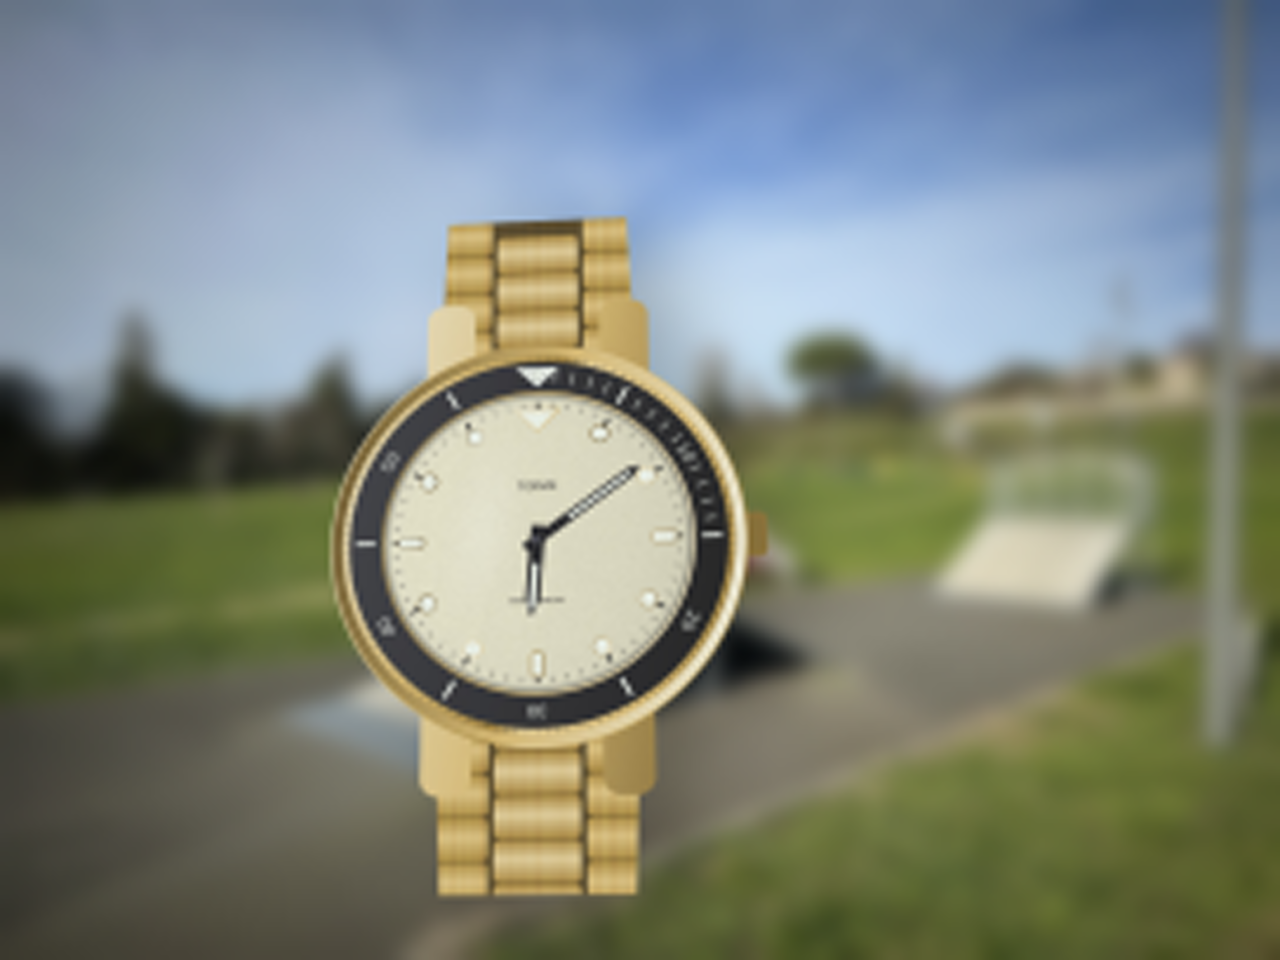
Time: 6h09
